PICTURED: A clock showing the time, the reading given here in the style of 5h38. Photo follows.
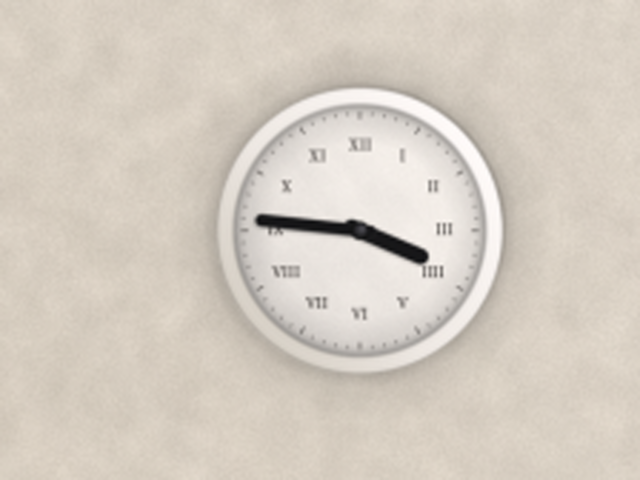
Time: 3h46
